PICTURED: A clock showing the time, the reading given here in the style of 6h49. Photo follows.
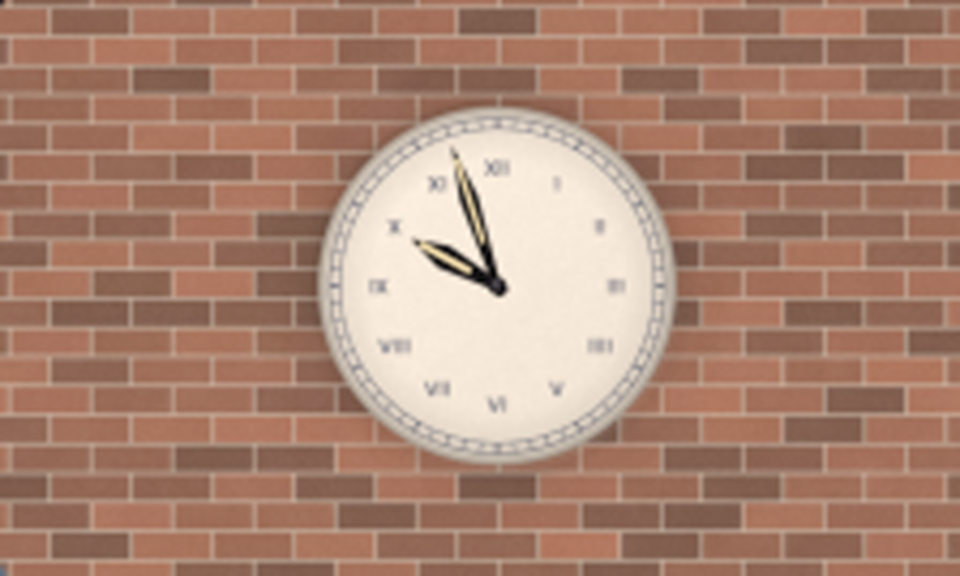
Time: 9h57
